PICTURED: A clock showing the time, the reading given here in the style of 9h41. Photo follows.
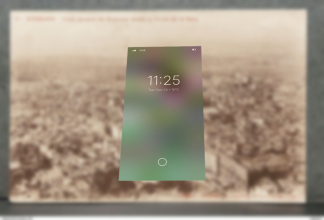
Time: 11h25
